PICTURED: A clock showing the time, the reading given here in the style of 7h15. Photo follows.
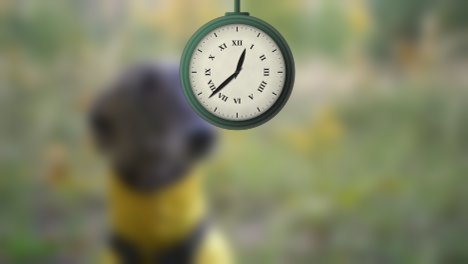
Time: 12h38
